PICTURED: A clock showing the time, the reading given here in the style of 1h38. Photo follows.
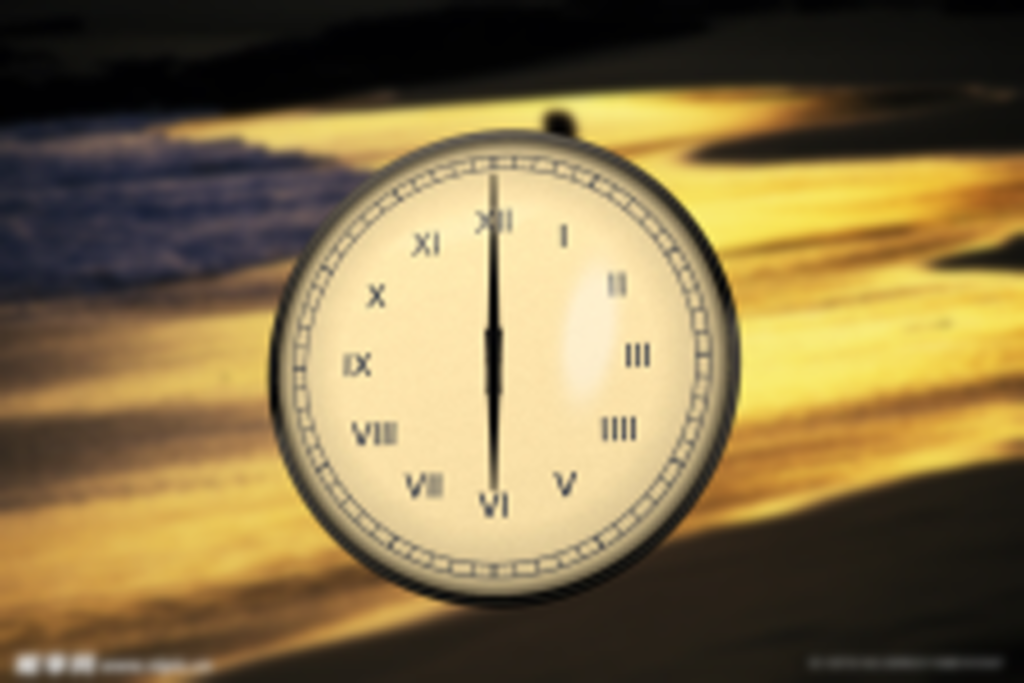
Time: 6h00
